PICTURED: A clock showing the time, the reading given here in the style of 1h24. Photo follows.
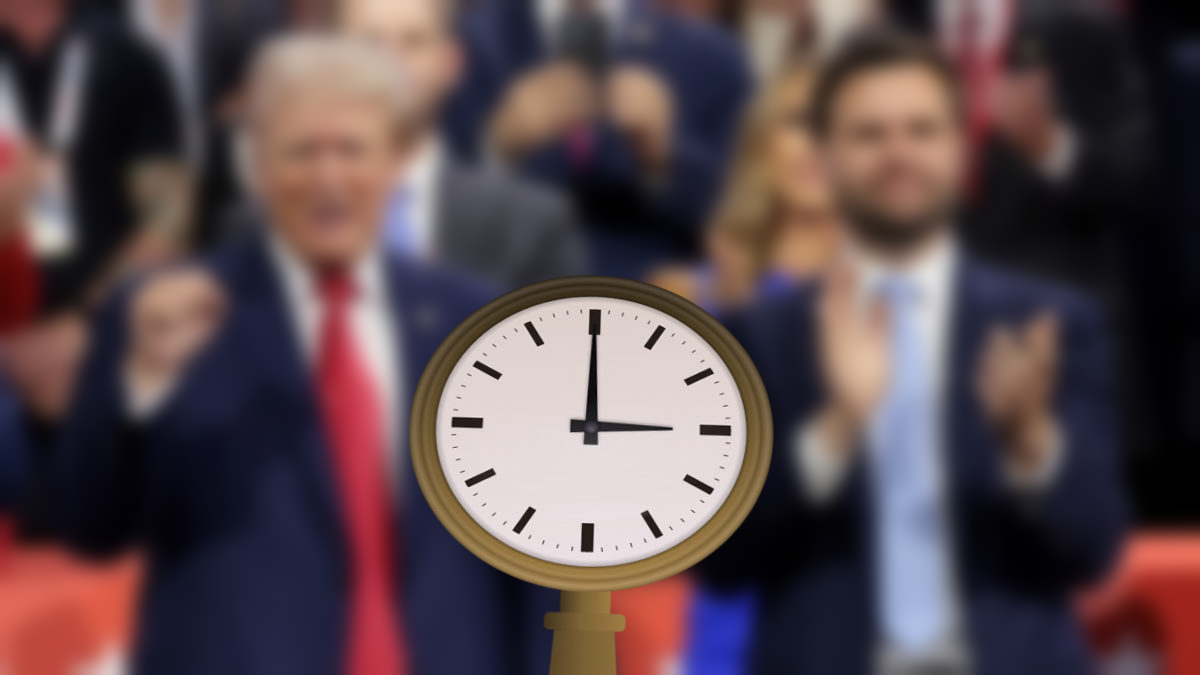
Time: 3h00
